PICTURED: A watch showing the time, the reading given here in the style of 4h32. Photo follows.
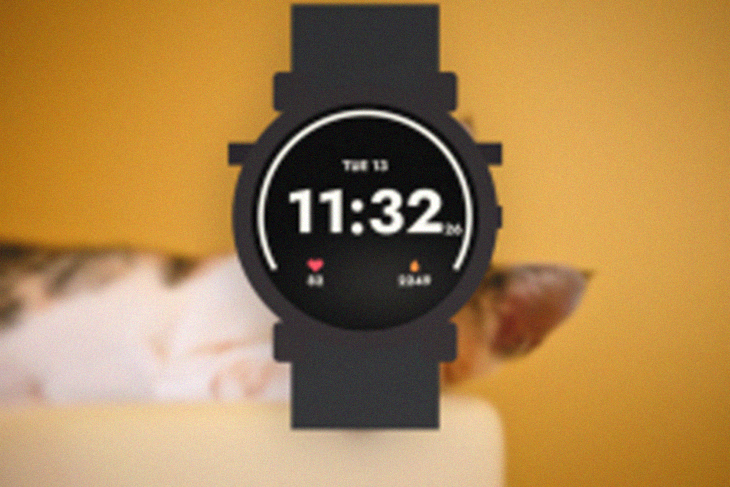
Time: 11h32
